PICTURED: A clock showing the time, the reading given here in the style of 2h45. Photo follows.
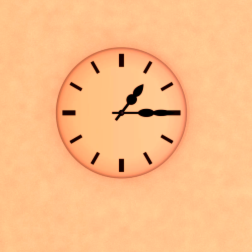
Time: 1h15
